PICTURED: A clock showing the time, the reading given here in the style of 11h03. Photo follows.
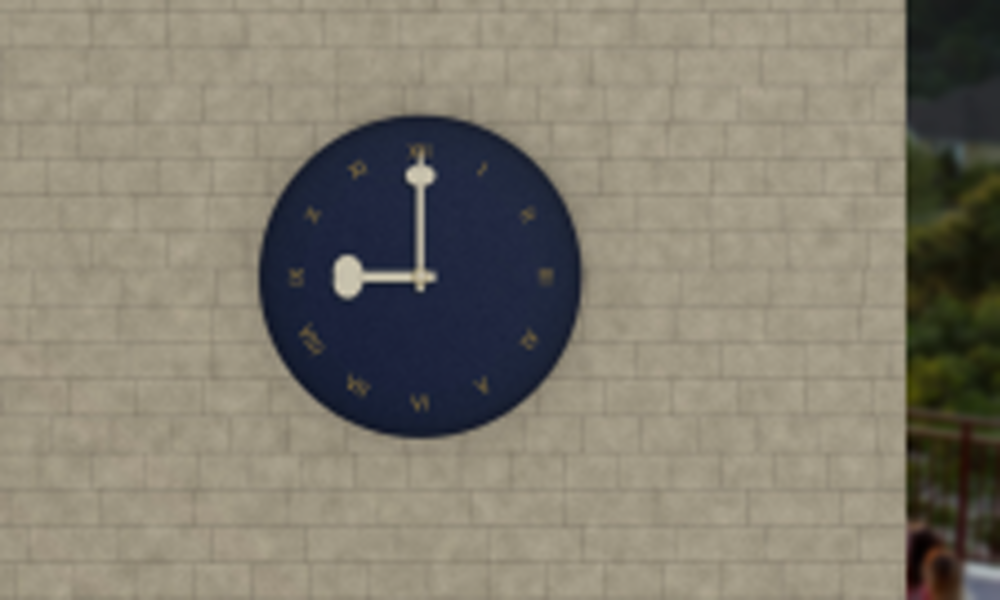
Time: 9h00
